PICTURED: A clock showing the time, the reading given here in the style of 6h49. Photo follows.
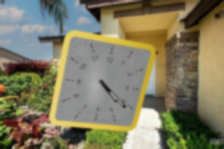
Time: 4h21
